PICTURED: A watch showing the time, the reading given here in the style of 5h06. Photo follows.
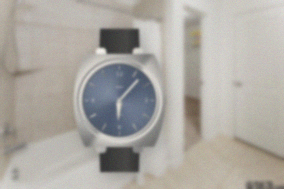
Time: 6h07
